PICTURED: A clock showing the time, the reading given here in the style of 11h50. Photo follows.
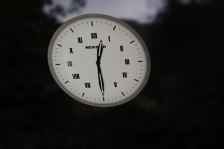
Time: 12h30
